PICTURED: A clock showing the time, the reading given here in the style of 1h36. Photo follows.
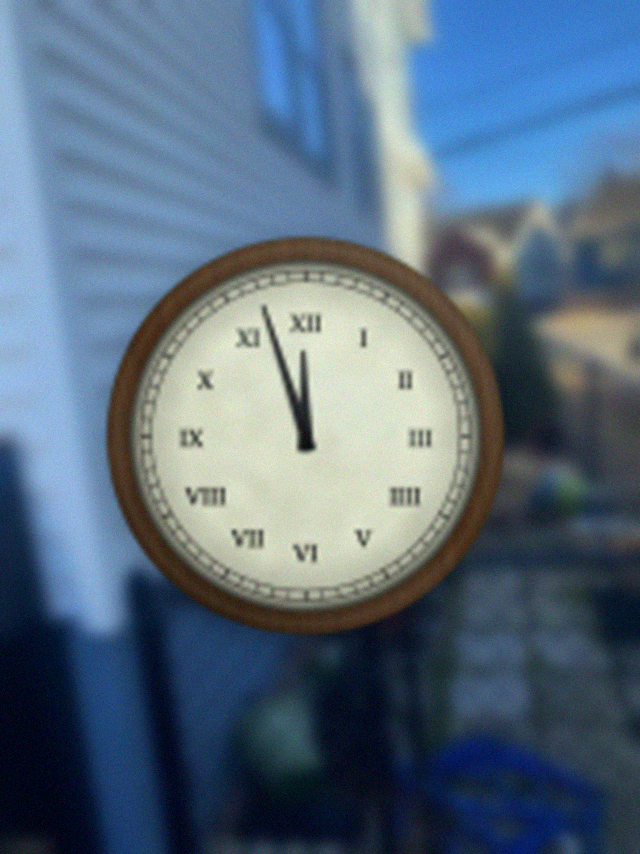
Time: 11h57
